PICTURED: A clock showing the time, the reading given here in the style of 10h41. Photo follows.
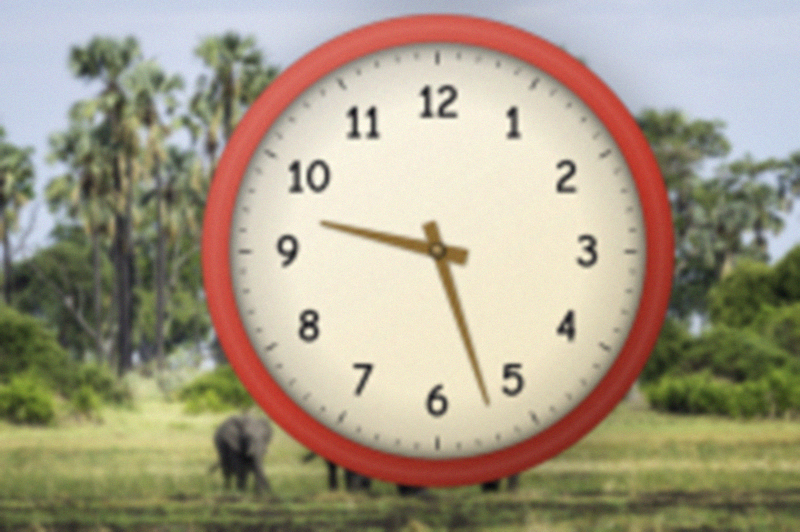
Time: 9h27
